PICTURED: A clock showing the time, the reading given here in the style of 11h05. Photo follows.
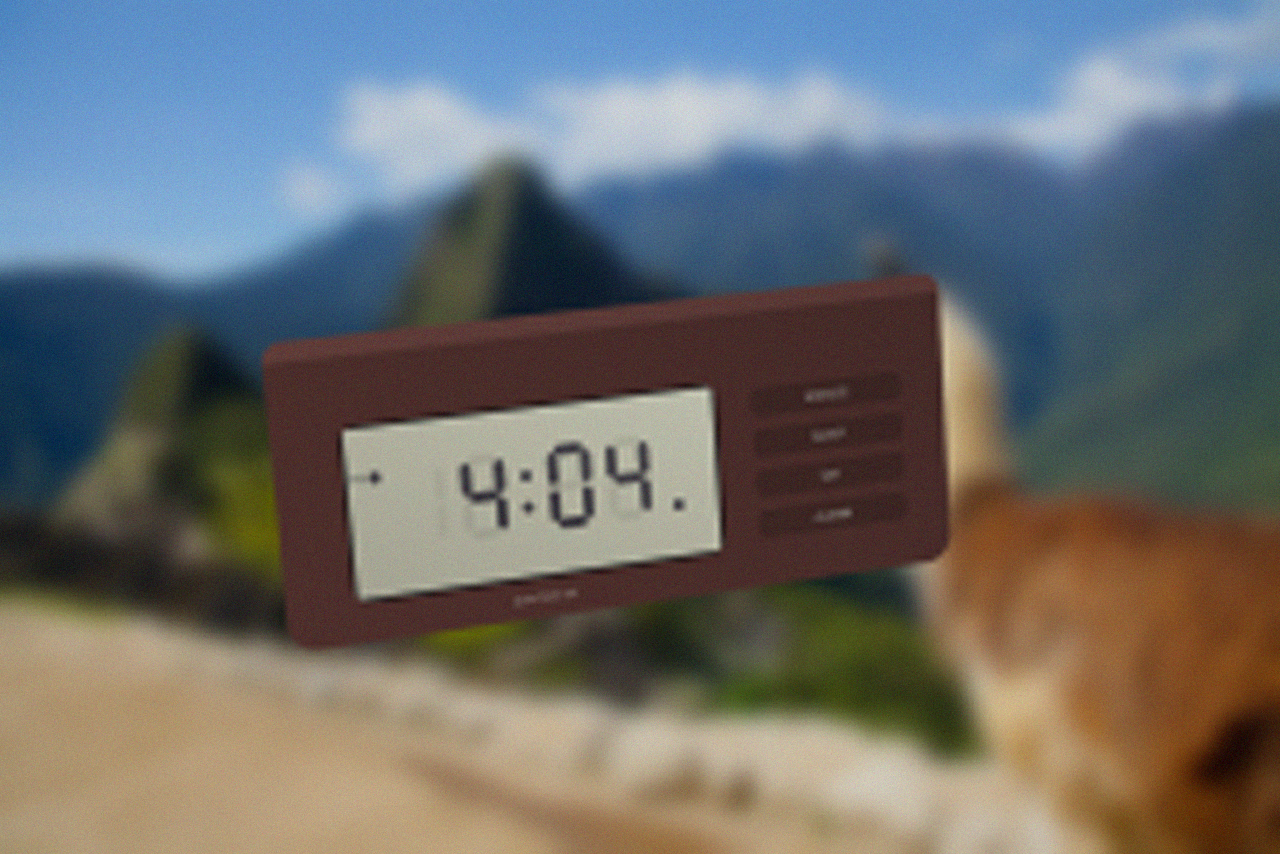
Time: 4h04
